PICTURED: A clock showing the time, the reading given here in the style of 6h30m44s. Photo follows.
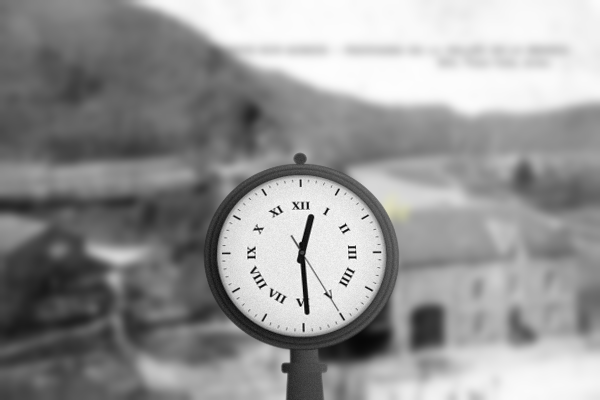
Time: 12h29m25s
